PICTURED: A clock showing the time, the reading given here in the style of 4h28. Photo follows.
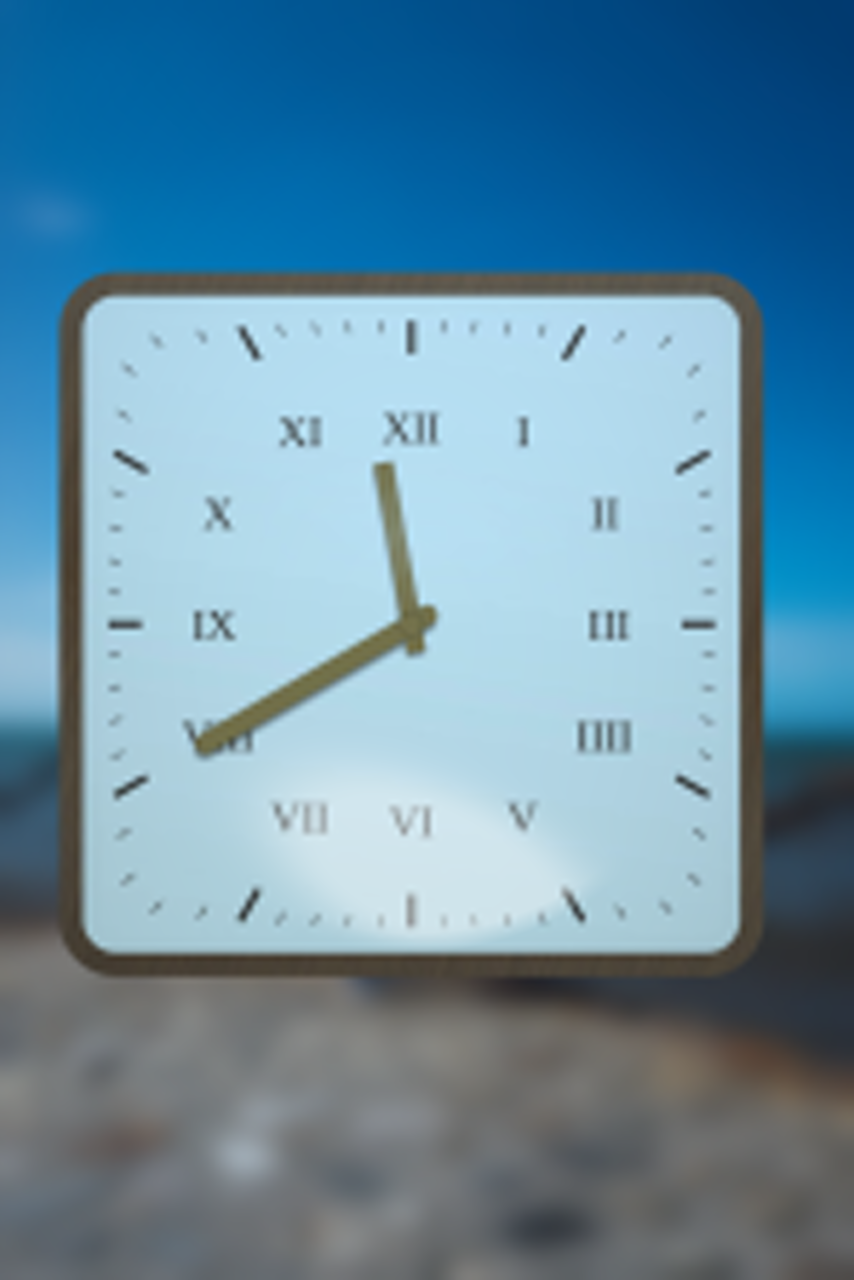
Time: 11h40
